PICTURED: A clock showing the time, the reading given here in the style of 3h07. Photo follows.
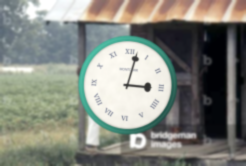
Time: 3h02
